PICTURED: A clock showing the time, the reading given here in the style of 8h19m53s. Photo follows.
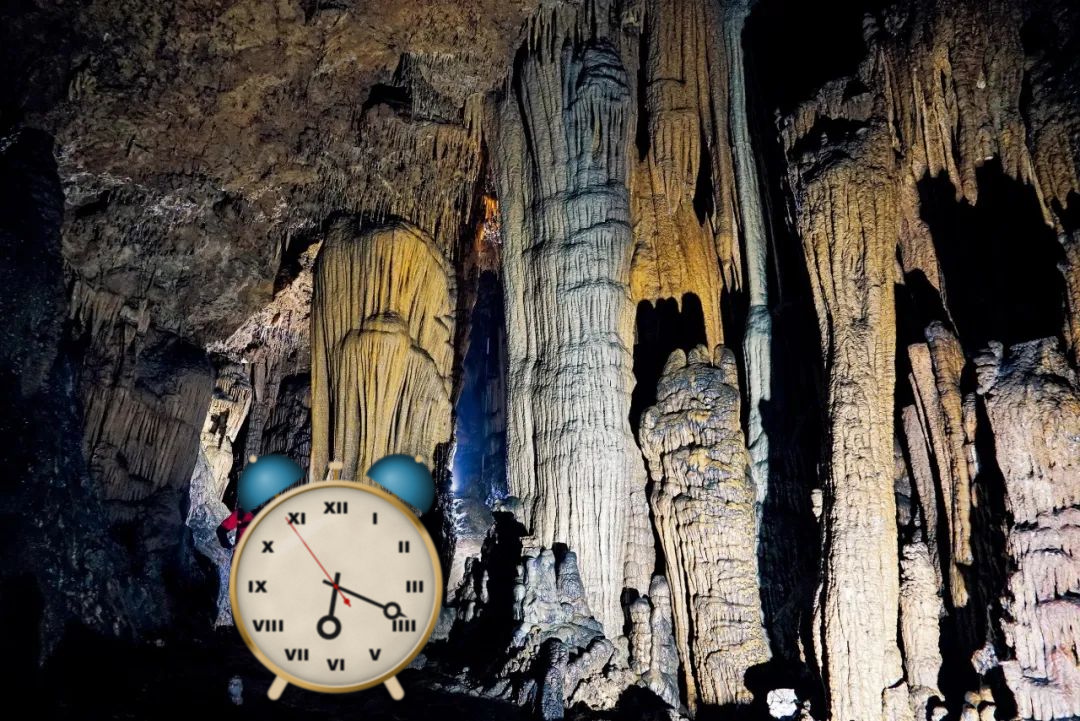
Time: 6h18m54s
